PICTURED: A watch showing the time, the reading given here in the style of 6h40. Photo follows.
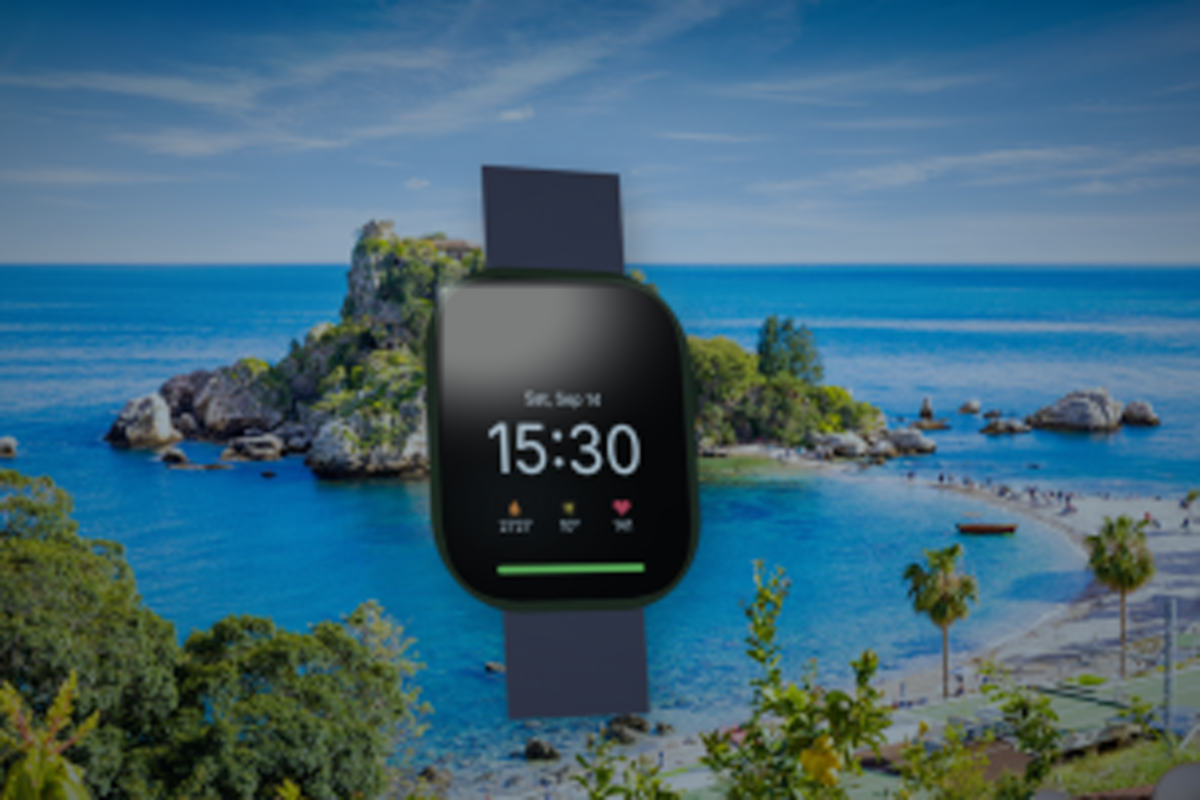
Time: 15h30
